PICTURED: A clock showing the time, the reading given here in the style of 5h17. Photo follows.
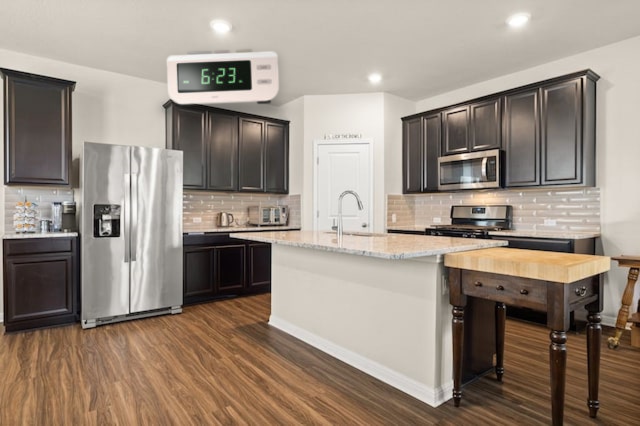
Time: 6h23
